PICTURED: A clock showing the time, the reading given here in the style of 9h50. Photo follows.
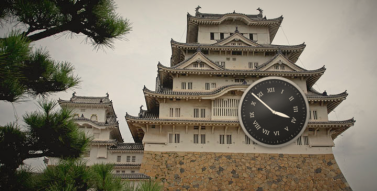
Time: 3h53
